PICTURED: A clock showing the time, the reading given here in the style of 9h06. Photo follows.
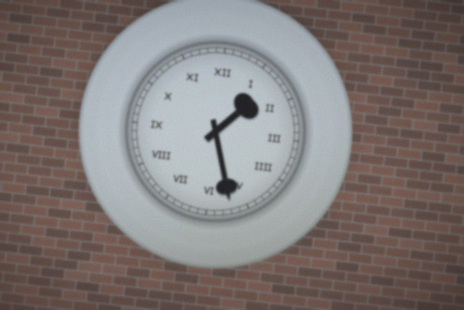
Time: 1h27
